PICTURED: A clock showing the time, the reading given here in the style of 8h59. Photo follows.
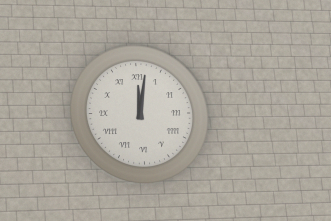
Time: 12h02
